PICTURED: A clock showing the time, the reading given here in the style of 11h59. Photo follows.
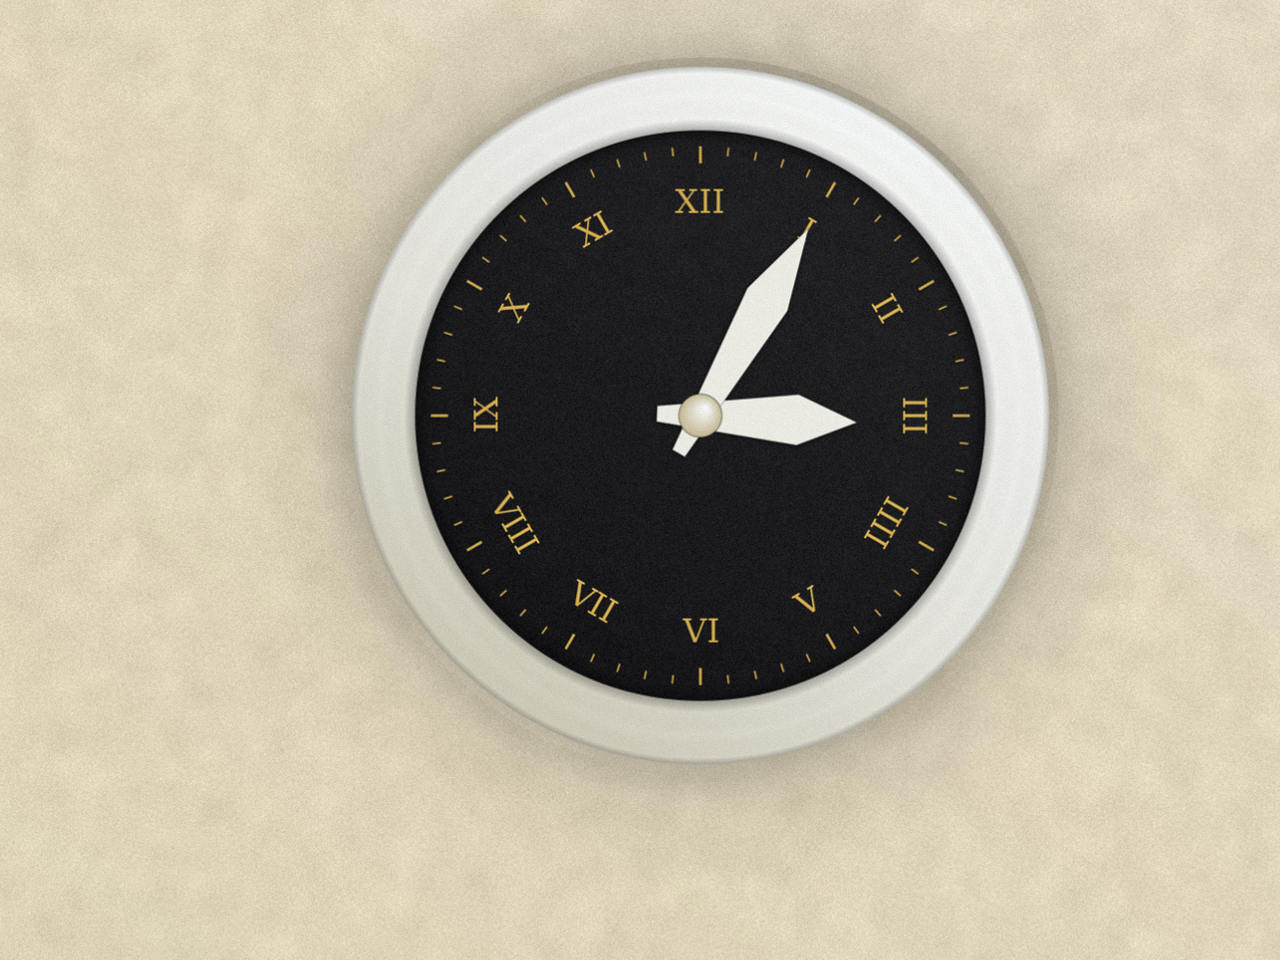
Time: 3h05
